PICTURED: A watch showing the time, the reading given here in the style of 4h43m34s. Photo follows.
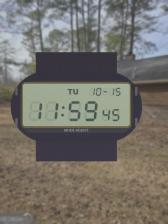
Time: 11h59m45s
